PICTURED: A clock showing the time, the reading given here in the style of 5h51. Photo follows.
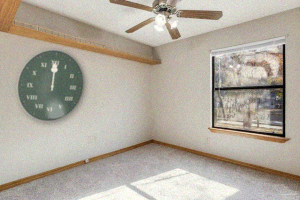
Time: 12h00
